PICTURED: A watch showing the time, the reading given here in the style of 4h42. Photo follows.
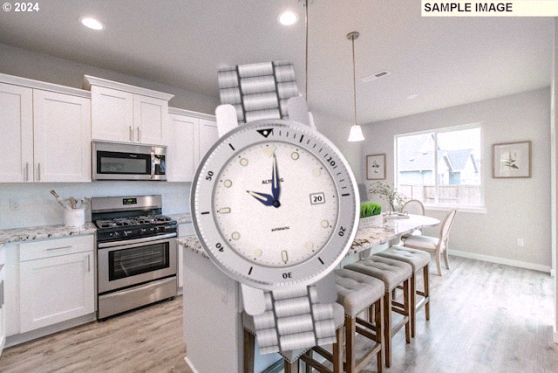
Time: 10h01
